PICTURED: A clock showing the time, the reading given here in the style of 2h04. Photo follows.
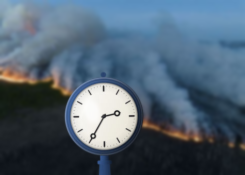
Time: 2h35
